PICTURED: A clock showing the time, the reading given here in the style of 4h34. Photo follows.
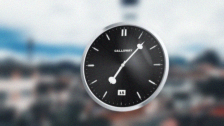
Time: 7h07
